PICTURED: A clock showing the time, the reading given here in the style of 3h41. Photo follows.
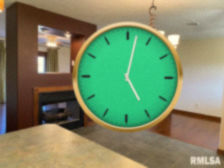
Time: 5h02
